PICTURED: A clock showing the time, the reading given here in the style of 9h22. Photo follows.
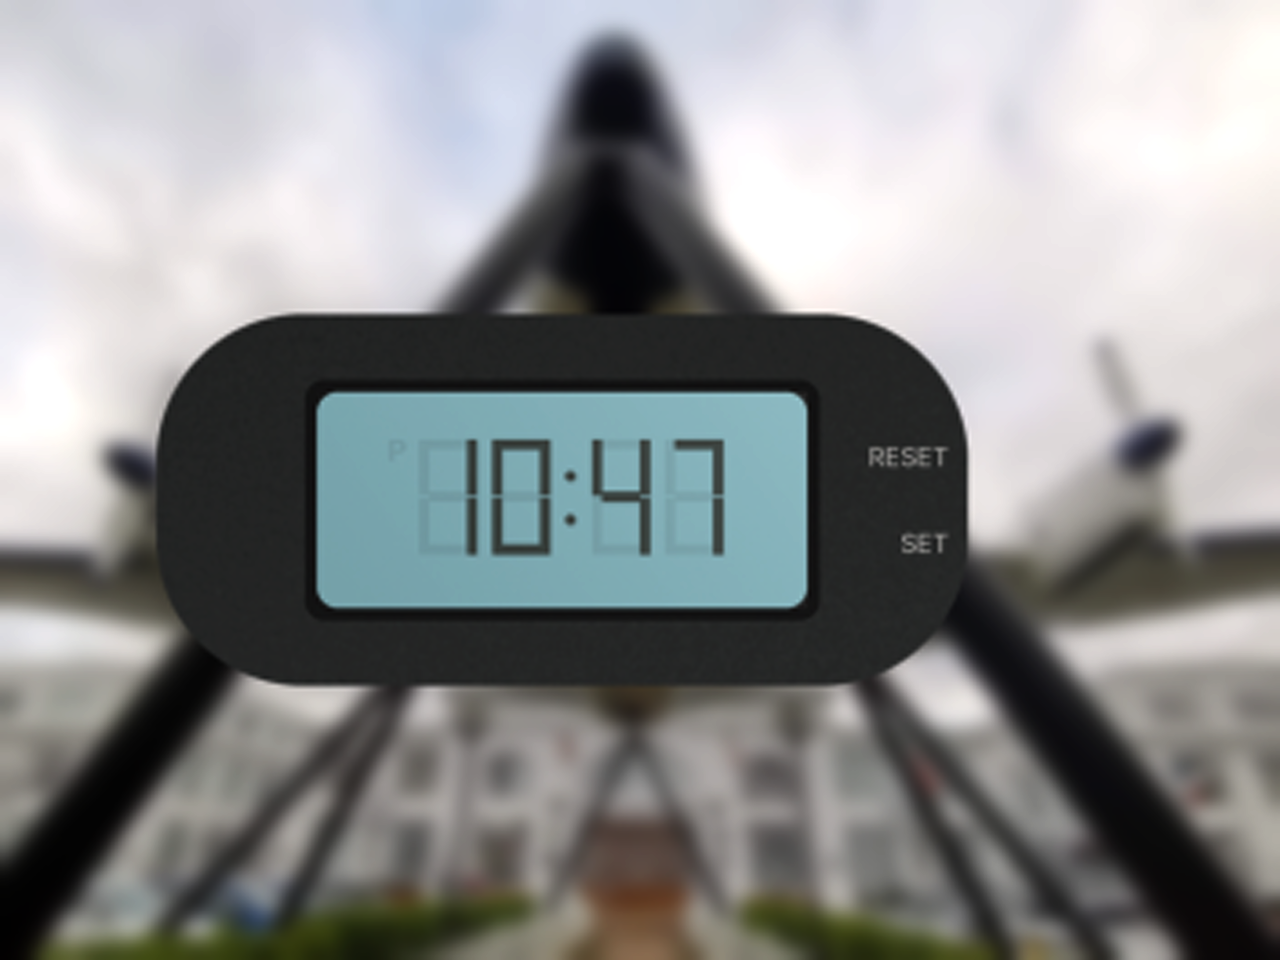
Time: 10h47
